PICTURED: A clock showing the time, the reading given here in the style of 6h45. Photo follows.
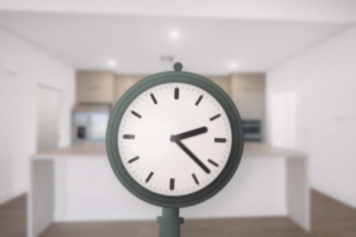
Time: 2h22
